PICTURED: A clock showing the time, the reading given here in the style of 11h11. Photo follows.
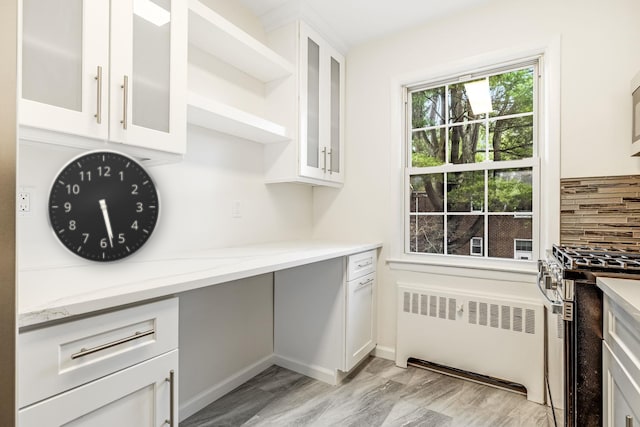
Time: 5h28
